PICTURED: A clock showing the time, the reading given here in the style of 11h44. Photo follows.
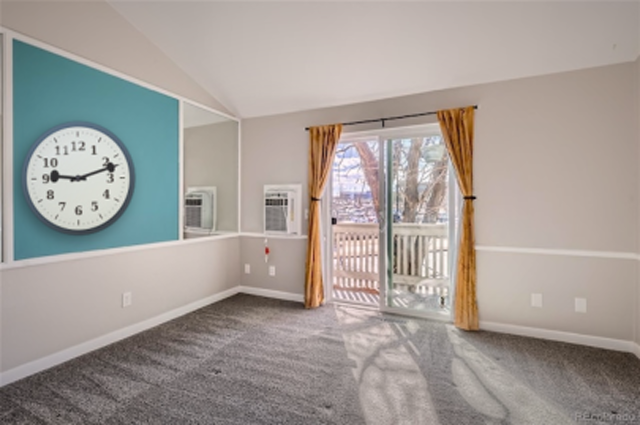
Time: 9h12
